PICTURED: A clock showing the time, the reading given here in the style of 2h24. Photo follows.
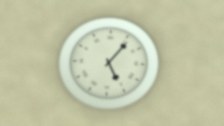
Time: 5h06
